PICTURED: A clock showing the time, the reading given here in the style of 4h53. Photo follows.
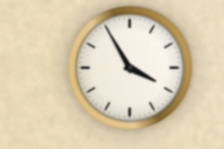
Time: 3h55
